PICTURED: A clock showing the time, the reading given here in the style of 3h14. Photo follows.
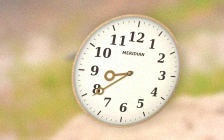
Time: 8h39
